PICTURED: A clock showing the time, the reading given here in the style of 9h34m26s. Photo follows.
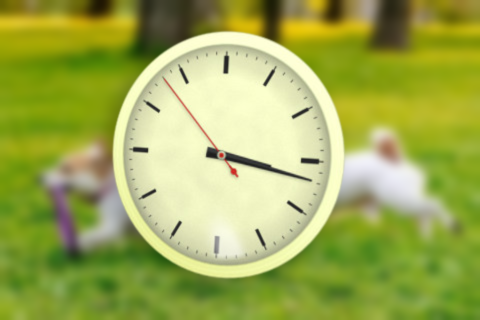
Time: 3h16m53s
